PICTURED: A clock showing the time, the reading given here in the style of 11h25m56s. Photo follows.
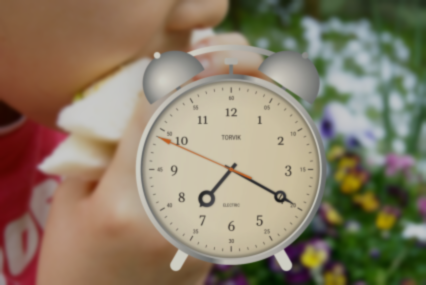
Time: 7h19m49s
